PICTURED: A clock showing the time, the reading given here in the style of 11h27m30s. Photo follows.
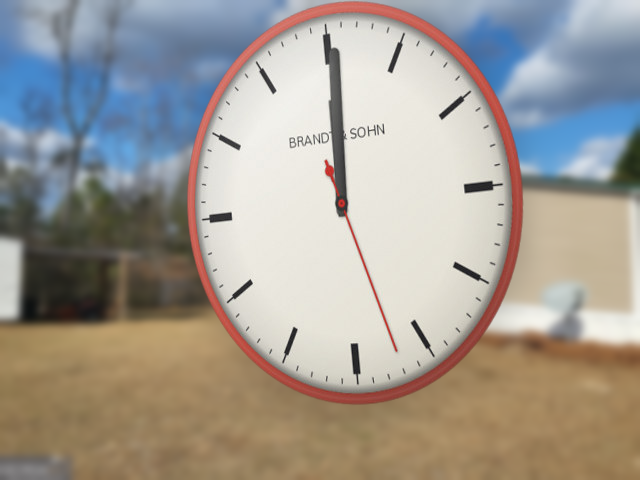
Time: 12h00m27s
